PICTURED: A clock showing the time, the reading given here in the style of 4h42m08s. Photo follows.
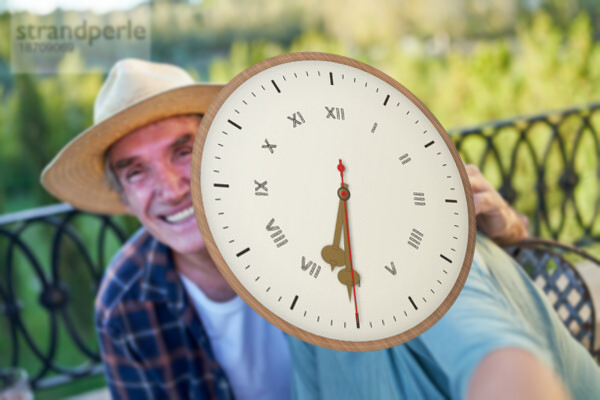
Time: 6h30m30s
